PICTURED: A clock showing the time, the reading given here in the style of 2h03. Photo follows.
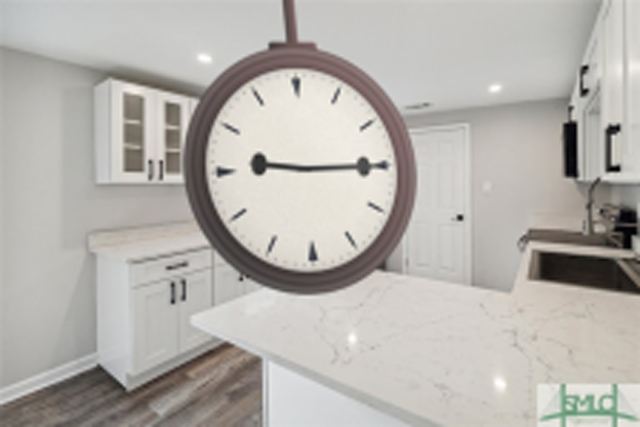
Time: 9h15
